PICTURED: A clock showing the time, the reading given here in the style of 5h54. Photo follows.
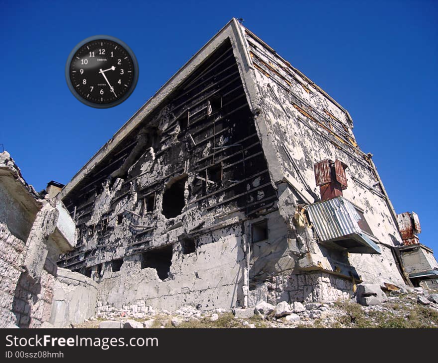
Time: 2h25
